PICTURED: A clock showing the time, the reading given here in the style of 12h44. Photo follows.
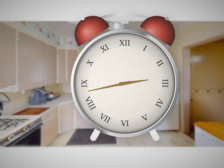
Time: 2h43
